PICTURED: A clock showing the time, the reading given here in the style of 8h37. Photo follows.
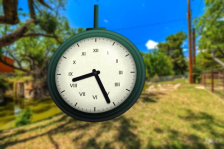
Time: 8h26
